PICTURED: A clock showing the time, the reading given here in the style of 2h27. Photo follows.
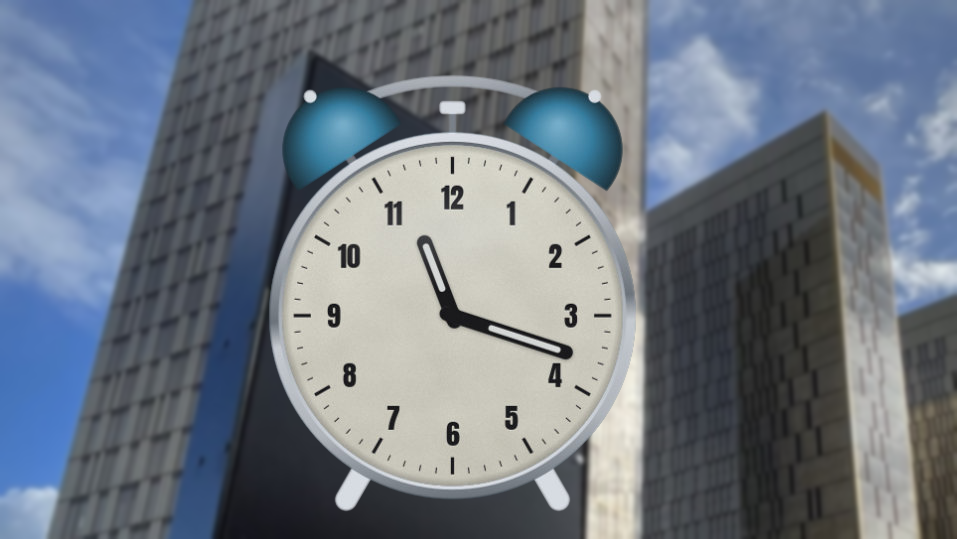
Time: 11h18
